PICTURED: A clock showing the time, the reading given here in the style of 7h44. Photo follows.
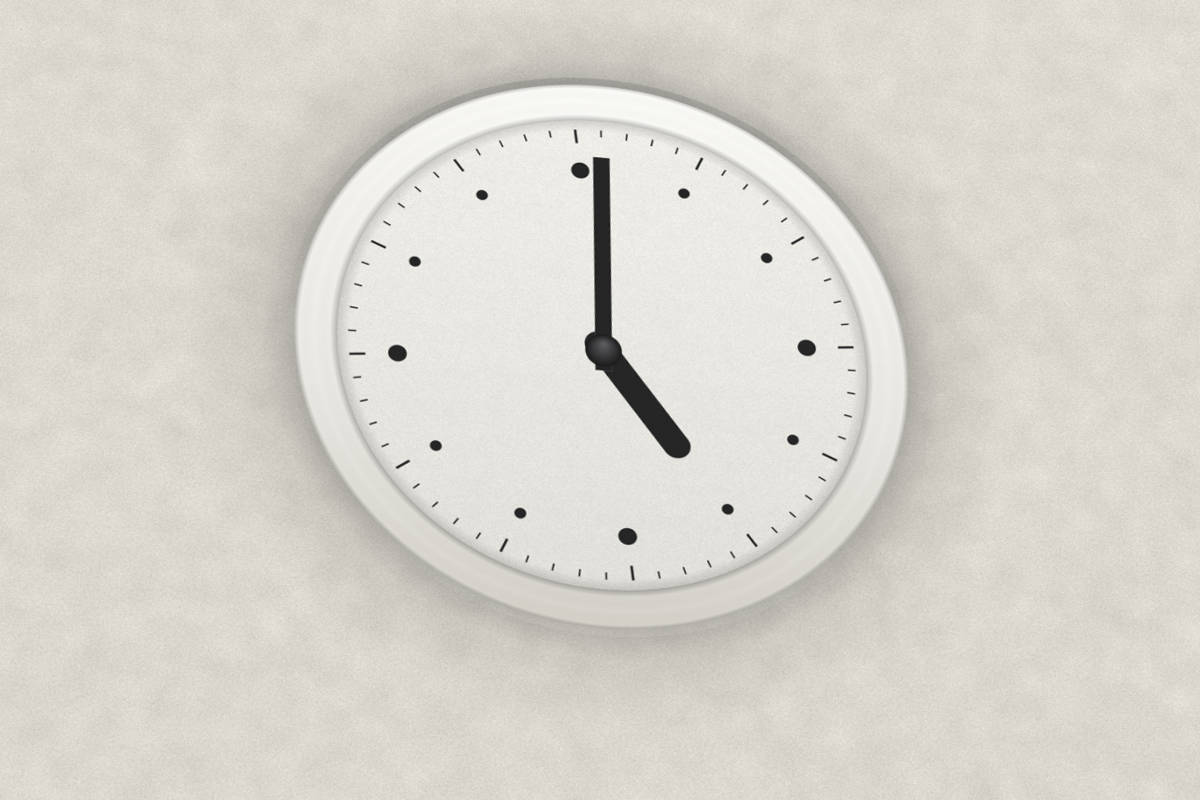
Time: 5h01
